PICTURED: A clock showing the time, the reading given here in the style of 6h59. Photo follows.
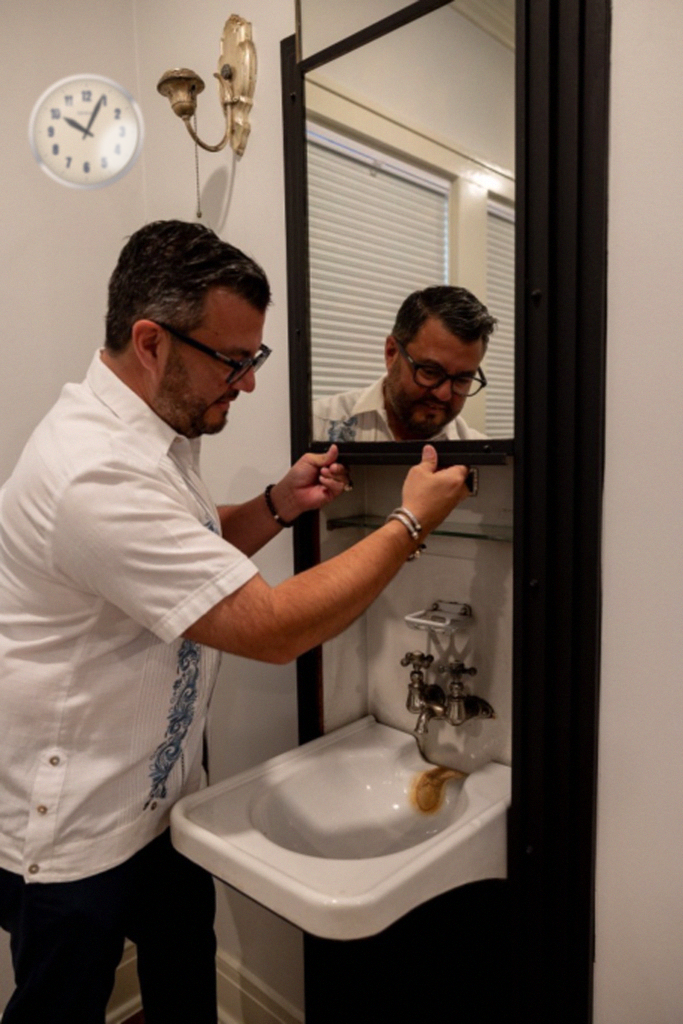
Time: 10h04
